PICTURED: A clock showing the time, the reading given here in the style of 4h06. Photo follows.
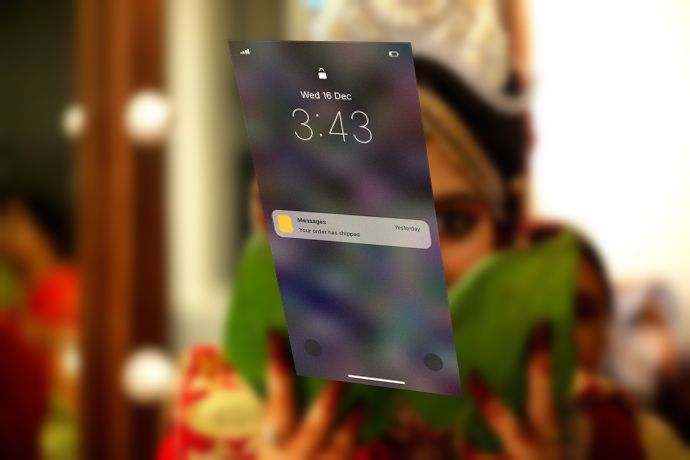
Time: 3h43
